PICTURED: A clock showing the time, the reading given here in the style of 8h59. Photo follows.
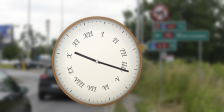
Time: 10h21
